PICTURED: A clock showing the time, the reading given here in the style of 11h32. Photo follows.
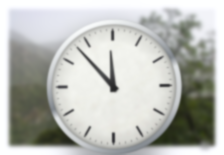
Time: 11h53
